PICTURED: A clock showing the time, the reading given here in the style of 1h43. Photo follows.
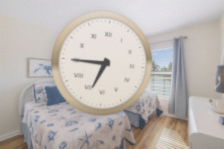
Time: 6h45
